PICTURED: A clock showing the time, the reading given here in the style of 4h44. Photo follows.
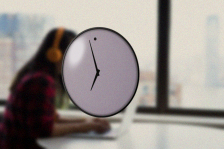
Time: 6h58
